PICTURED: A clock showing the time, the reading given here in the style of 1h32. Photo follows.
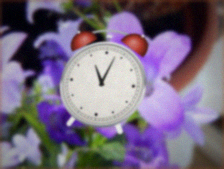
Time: 11h03
